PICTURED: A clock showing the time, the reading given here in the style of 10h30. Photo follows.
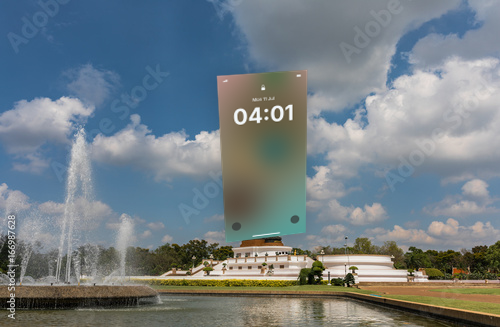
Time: 4h01
